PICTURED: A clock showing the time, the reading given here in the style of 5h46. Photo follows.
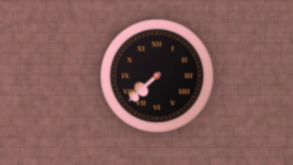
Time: 7h38
